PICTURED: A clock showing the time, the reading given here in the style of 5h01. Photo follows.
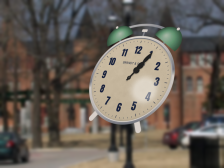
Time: 1h05
